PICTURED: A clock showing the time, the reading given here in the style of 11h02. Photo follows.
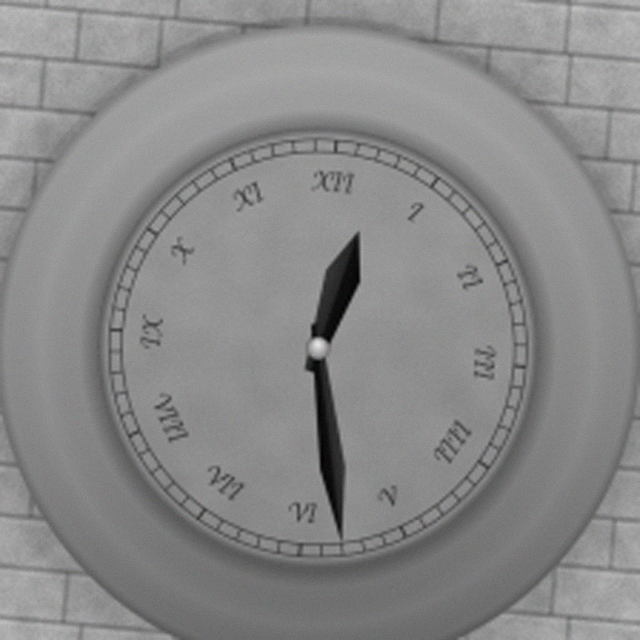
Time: 12h28
